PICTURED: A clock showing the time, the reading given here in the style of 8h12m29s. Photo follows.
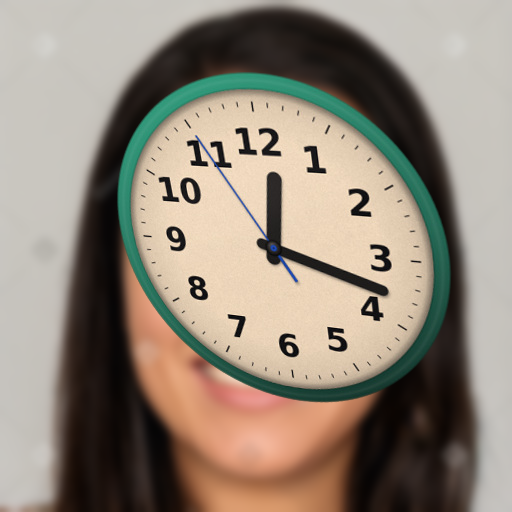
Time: 12h17m55s
